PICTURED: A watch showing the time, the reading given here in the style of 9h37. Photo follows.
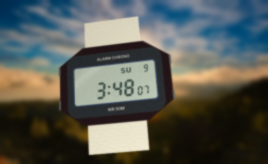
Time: 3h48
